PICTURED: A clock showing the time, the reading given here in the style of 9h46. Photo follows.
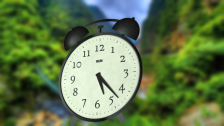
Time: 5h23
